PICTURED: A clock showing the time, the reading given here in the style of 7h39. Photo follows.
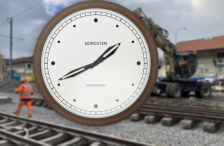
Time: 1h41
